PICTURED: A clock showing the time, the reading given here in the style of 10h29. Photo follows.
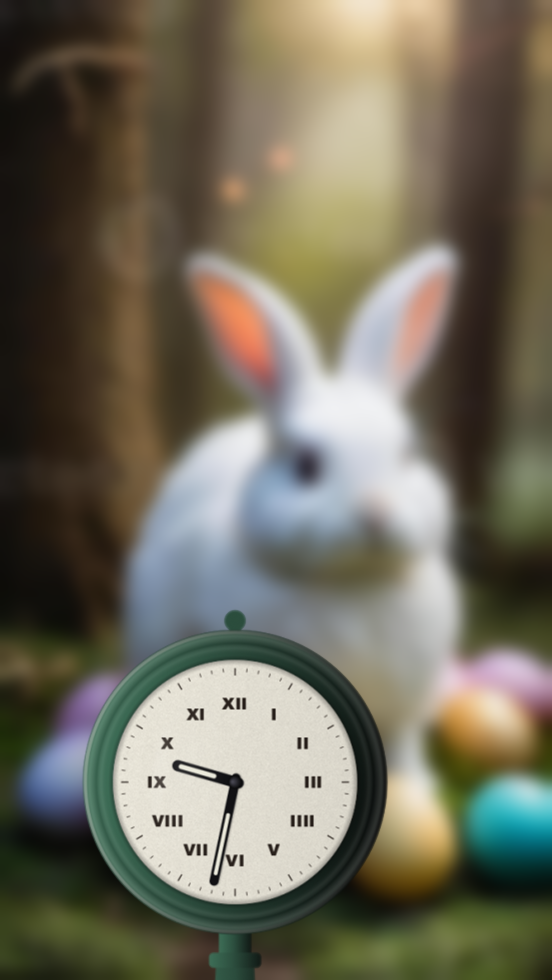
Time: 9h32
